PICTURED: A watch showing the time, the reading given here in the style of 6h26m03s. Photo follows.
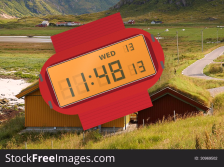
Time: 11h48m13s
